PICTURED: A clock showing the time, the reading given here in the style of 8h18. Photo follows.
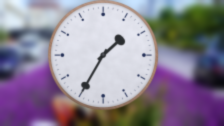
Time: 1h35
